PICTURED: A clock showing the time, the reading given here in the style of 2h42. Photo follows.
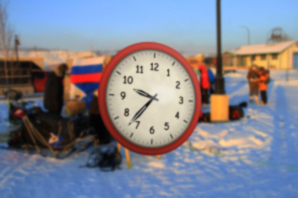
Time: 9h37
